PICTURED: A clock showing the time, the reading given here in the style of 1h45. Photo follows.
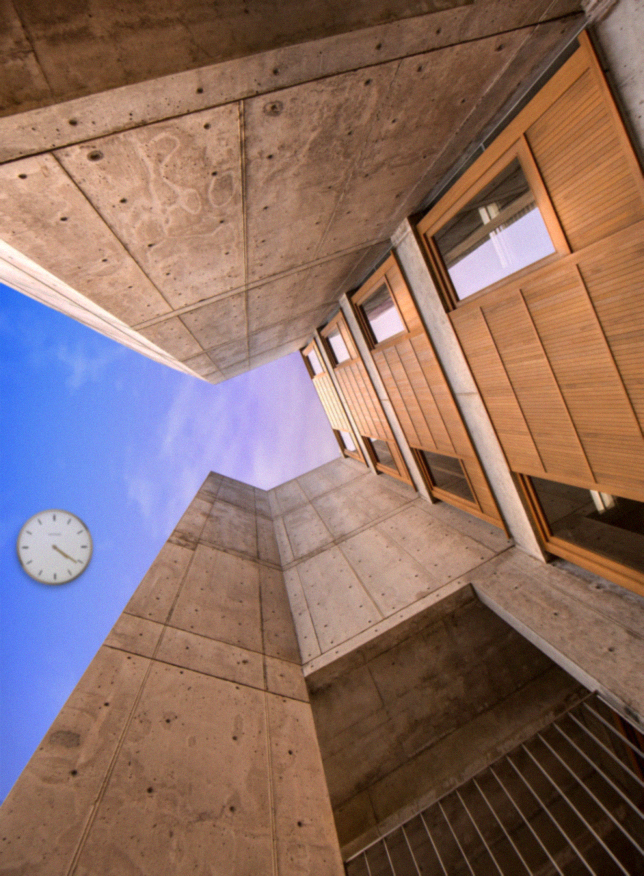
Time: 4h21
